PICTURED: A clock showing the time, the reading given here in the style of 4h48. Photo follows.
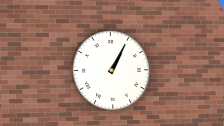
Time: 1h05
